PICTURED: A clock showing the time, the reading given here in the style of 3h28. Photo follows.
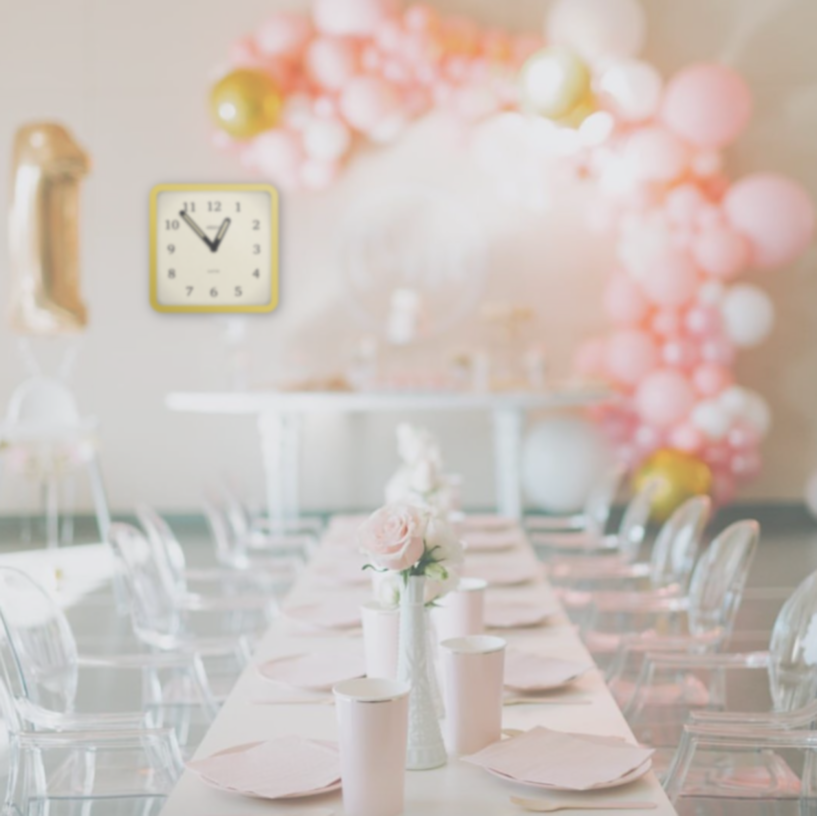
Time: 12h53
